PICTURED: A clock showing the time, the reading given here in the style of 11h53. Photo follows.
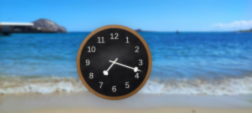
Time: 7h18
